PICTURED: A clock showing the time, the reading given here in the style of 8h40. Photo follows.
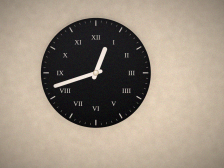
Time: 12h42
